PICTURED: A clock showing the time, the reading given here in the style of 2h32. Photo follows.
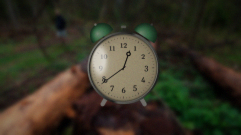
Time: 12h39
